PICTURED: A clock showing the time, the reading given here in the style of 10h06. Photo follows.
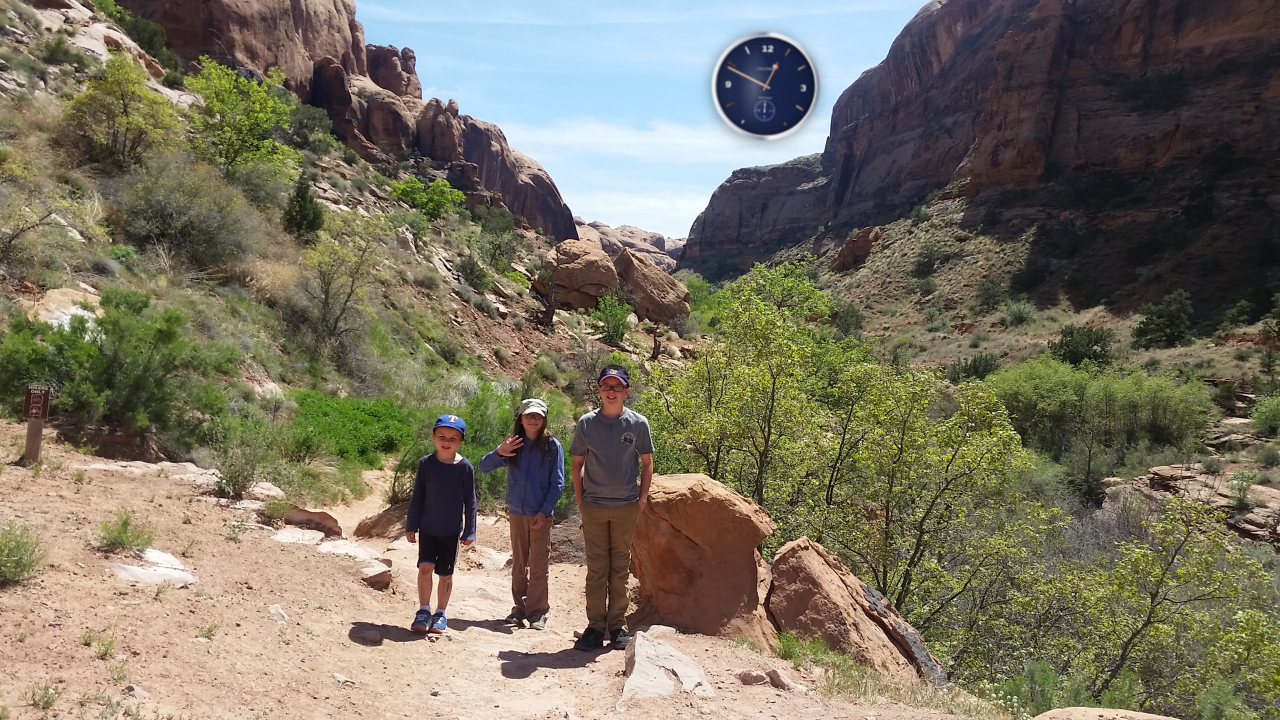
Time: 12h49
